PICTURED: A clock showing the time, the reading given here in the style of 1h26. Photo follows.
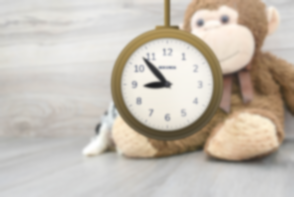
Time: 8h53
